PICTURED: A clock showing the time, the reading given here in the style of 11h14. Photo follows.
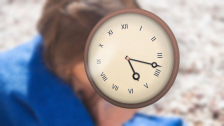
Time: 5h18
